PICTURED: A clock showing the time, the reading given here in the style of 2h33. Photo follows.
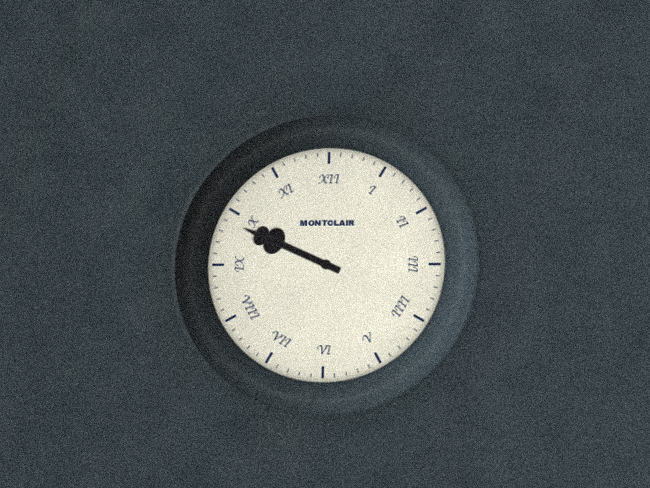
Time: 9h49
